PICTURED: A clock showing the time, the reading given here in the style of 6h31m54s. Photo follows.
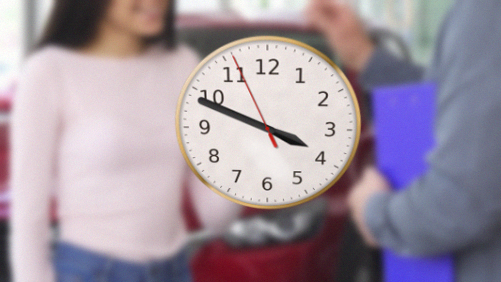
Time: 3h48m56s
